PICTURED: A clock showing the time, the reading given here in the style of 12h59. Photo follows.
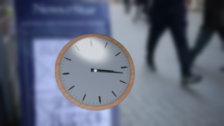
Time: 3h17
